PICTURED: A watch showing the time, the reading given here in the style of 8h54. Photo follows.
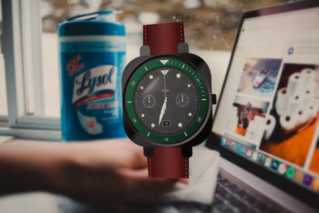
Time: 6h33
